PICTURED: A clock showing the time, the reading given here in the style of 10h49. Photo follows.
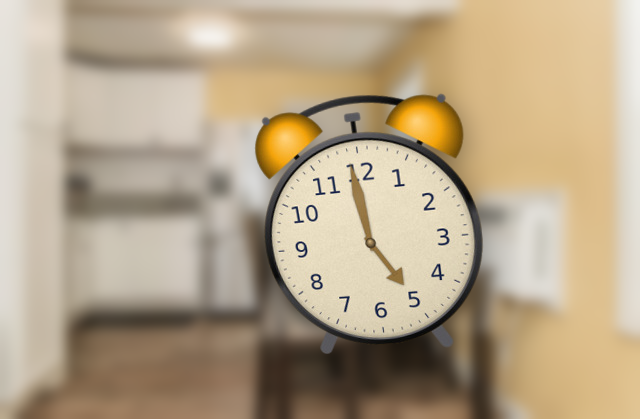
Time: 4h59
